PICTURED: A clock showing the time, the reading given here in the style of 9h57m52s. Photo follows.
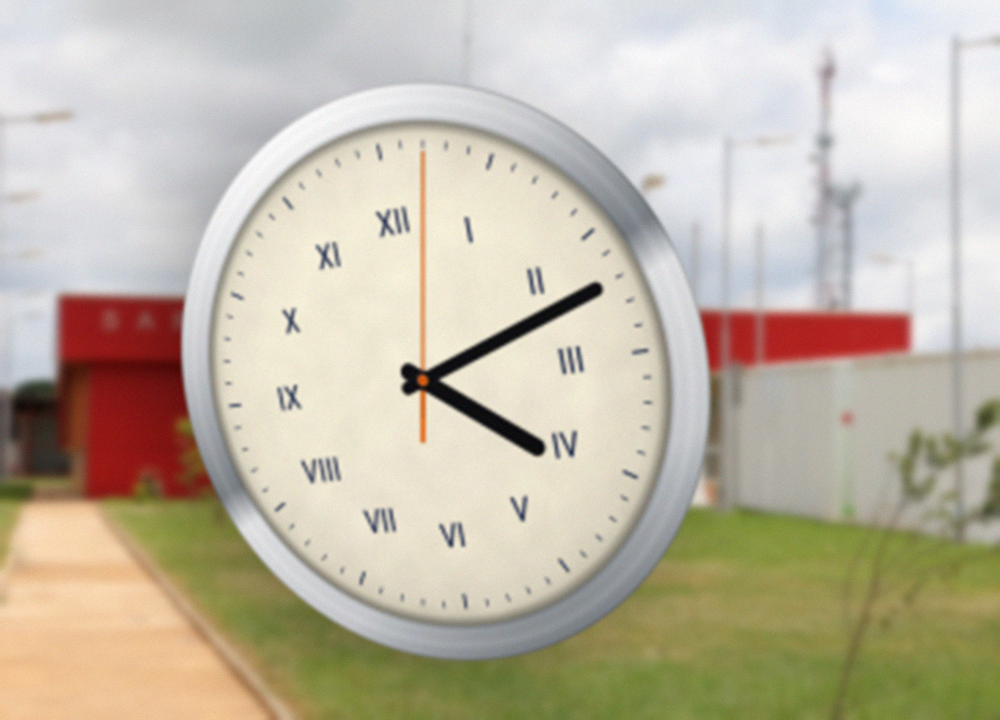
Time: 4h12m02s
